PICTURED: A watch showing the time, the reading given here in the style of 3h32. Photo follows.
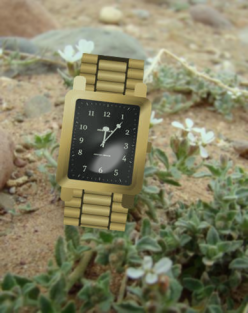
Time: 12h06
